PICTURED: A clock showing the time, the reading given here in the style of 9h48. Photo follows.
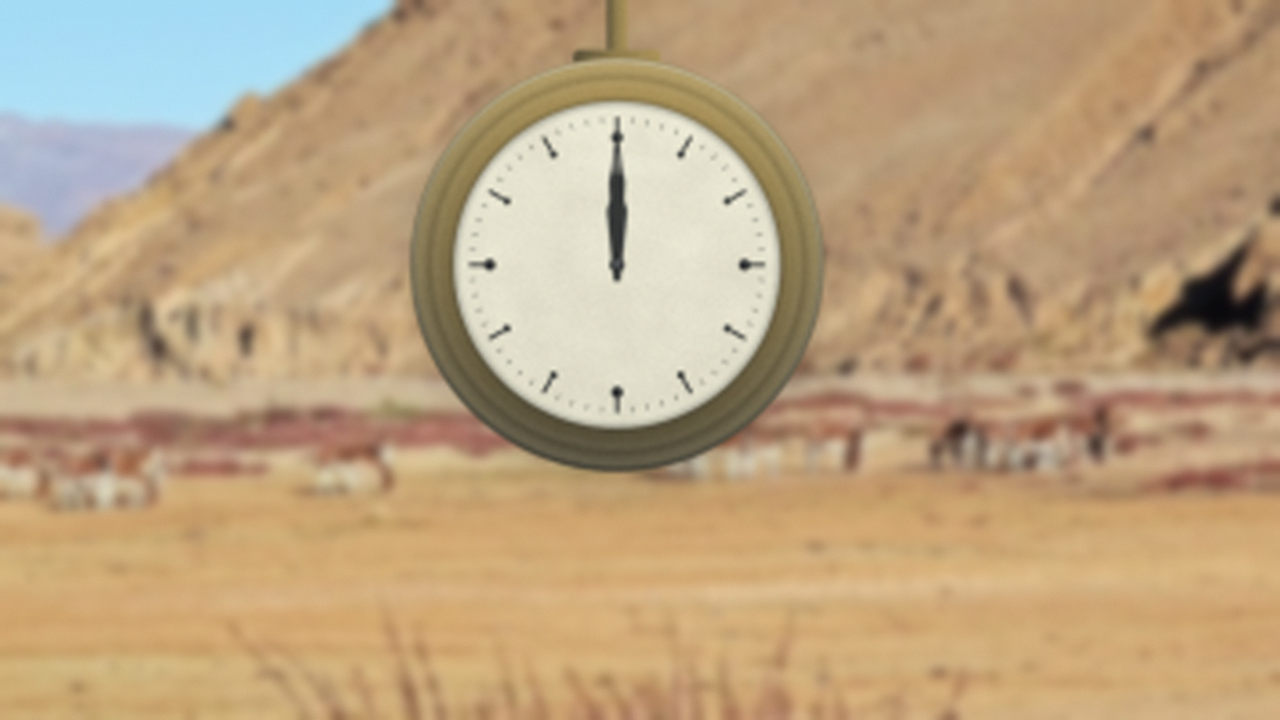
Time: 12h00
